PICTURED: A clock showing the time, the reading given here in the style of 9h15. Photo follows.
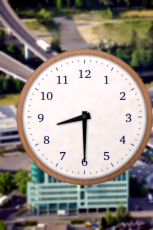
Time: 8h30
